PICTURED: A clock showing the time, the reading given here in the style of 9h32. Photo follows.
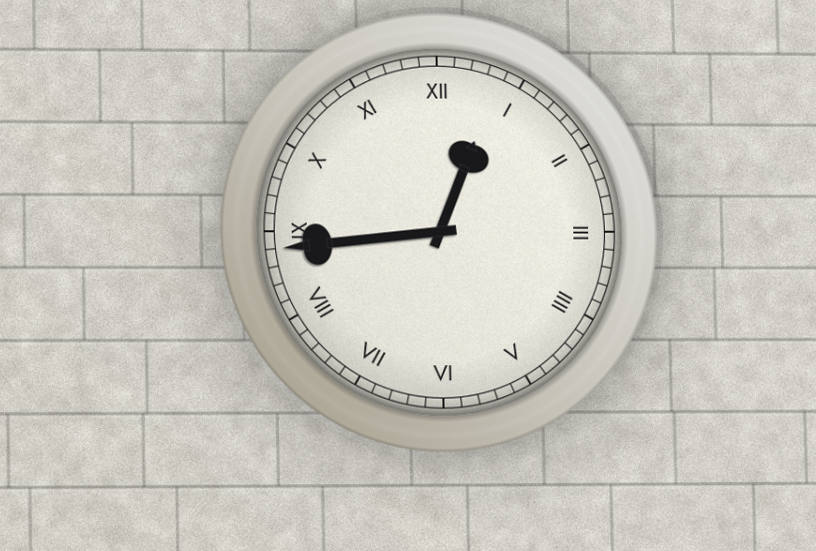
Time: 12h44
